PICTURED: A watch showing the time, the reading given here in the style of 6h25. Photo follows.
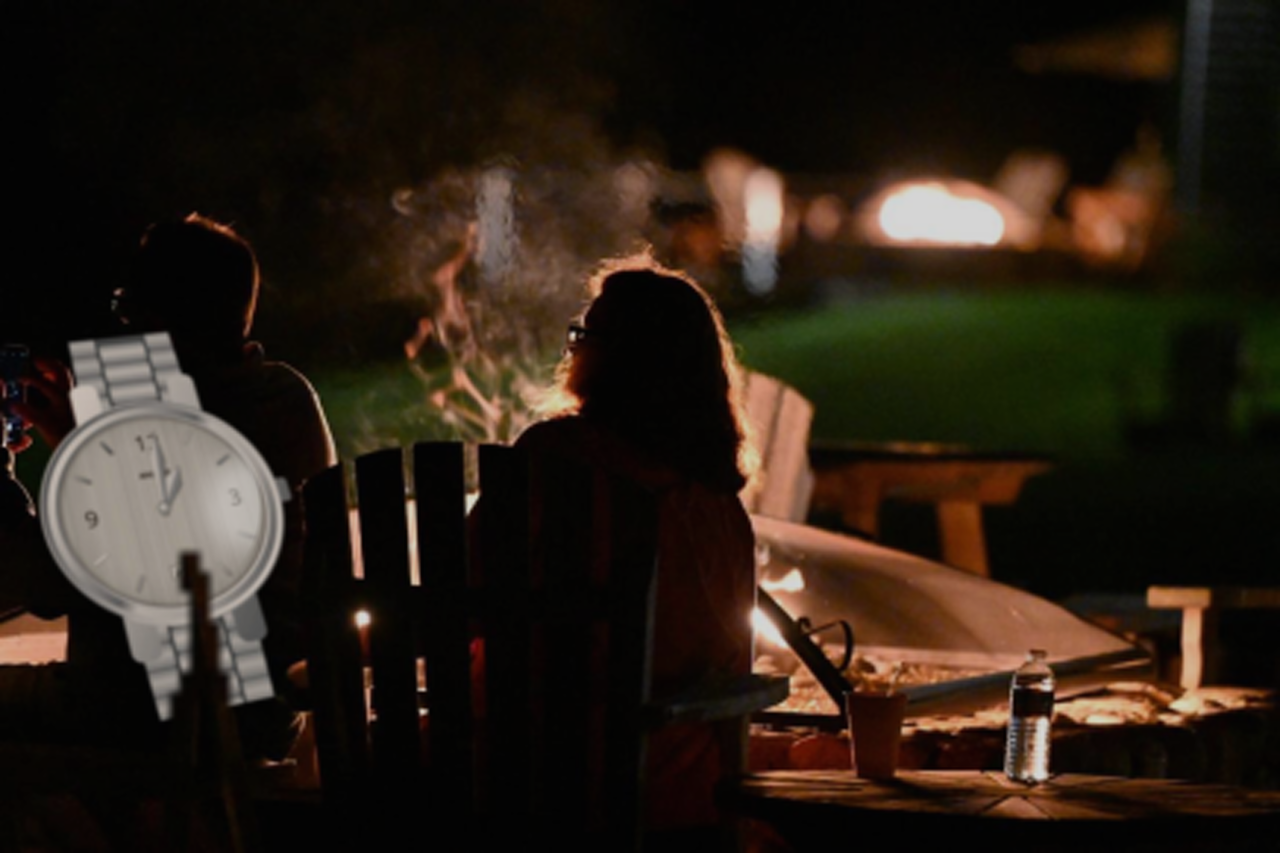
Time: 1h01
